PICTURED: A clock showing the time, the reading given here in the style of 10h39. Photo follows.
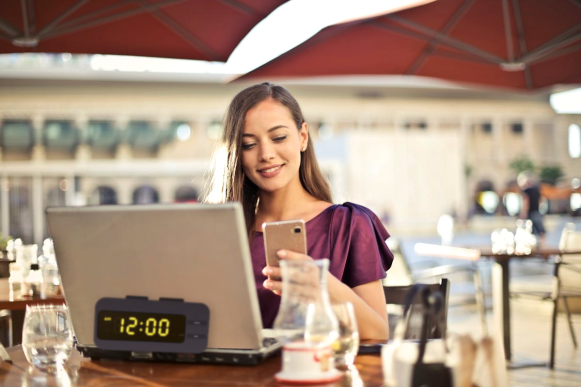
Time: 12h00
